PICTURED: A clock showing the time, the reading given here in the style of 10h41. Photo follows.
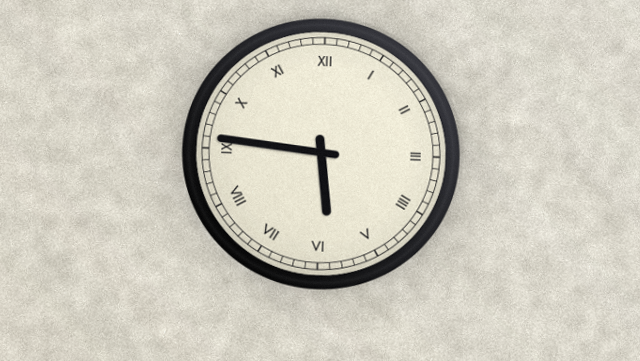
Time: 5h46
